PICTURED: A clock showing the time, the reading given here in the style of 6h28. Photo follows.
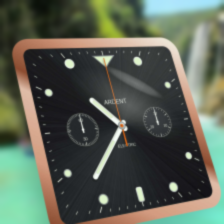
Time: 10h37
